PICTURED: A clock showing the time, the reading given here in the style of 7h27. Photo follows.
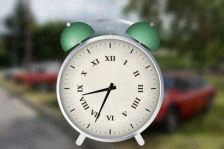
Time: 8h34
